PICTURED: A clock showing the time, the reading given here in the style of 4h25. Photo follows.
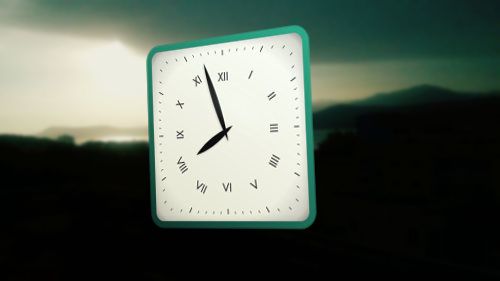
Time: 7h57
